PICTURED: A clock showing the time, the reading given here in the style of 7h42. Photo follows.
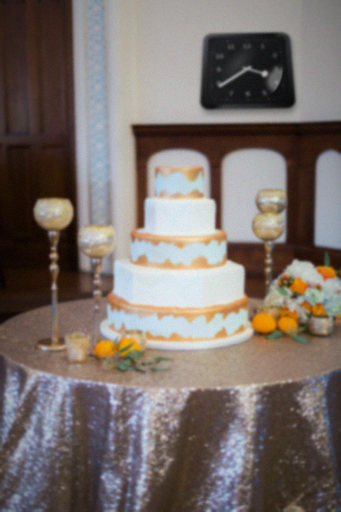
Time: 3h39
